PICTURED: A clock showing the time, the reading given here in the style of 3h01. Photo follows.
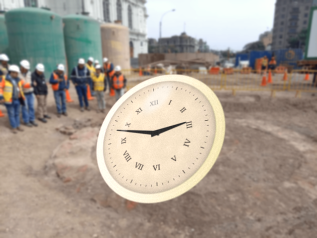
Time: 2h48
